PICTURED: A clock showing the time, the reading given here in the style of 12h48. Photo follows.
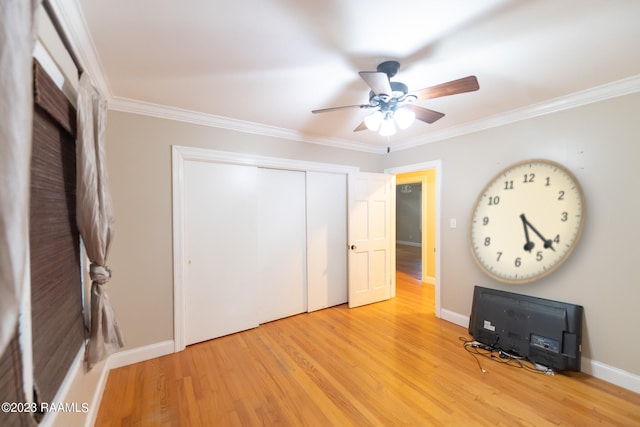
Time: 5h22
